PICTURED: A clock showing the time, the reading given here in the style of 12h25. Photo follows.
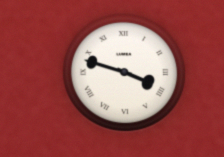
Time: 3h48
